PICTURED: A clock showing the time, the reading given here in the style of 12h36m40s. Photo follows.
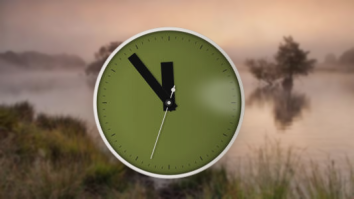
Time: 11h53m33s
